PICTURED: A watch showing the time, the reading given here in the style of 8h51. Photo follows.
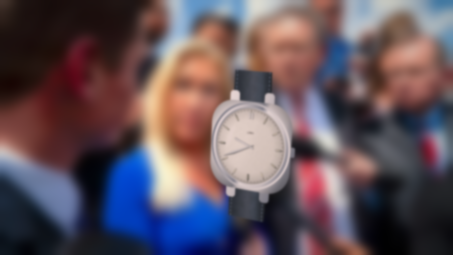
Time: 9h41
